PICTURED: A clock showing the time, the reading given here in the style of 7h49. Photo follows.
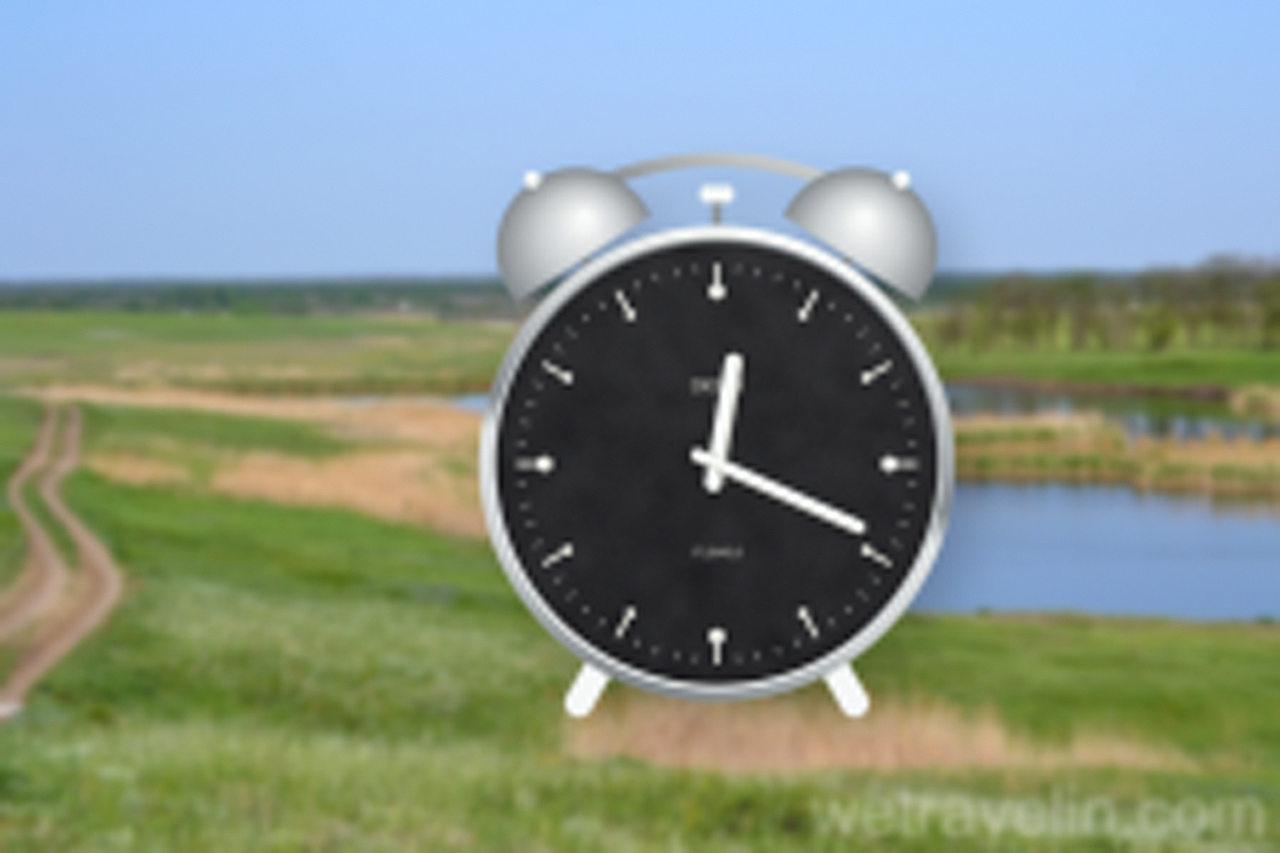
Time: 12h19
